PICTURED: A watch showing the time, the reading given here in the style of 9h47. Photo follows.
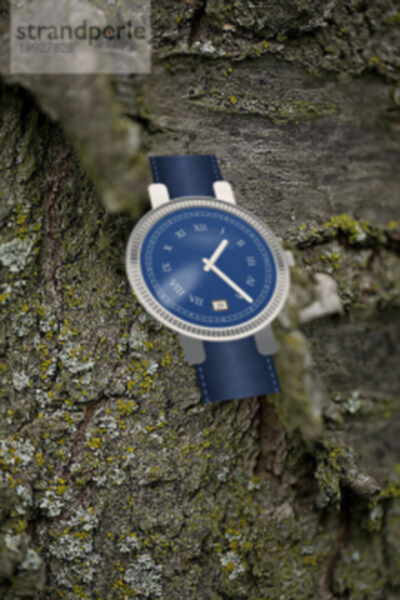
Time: 1h24
